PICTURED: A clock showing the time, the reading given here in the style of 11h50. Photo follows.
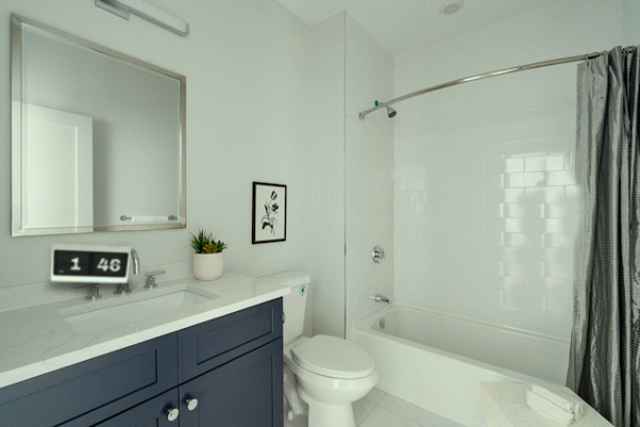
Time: 1h46
